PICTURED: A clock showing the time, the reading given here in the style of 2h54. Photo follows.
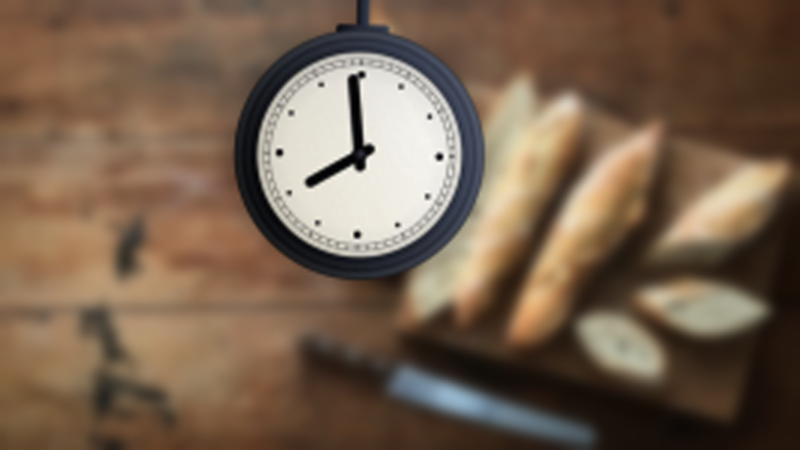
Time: 7h59
